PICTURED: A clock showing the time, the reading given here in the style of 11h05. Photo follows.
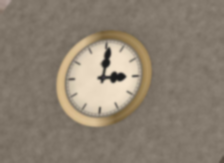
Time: 3h01
